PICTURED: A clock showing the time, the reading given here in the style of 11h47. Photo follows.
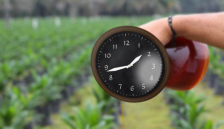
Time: 1h43
